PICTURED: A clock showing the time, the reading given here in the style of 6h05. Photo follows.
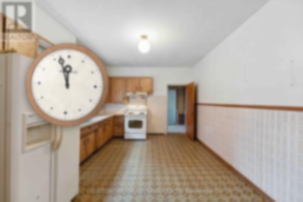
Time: 11h57
